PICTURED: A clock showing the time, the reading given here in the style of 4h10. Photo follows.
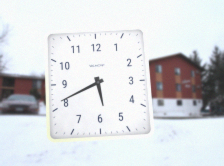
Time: 5h41
